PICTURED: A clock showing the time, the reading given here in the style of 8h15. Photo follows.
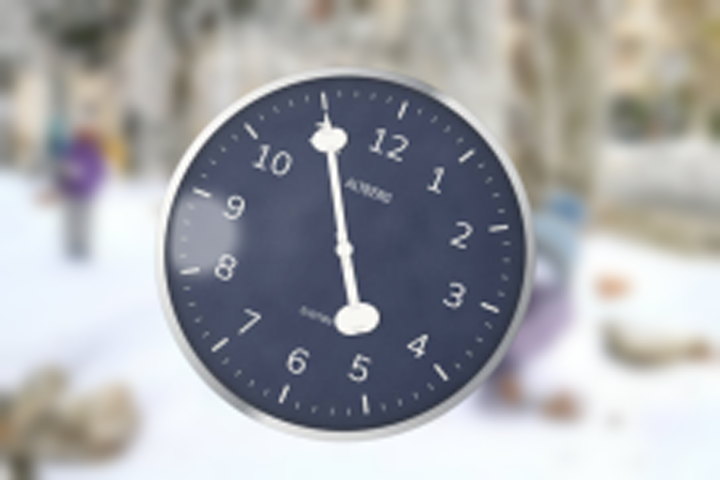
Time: 4h55
